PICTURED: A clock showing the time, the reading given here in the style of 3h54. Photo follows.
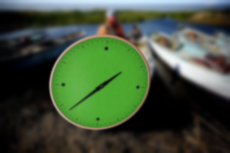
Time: 1h38
